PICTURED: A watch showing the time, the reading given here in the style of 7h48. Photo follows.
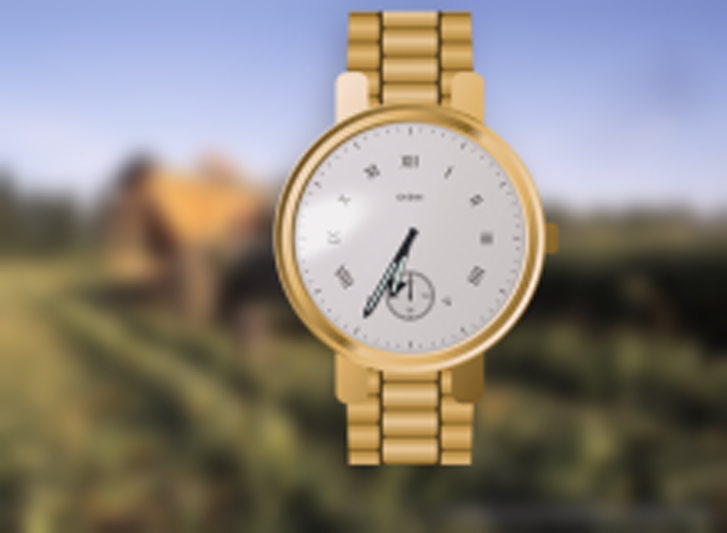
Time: 6h35
